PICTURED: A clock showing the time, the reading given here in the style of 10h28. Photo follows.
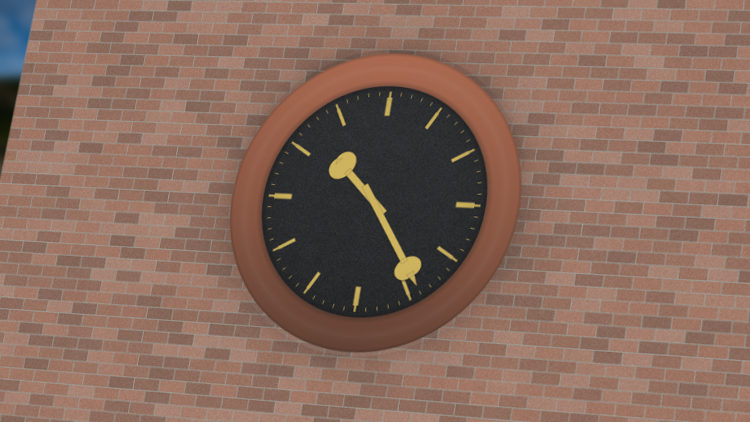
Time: 10h24
